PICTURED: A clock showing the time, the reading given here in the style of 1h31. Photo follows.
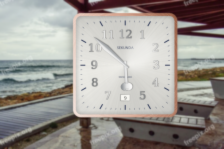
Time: 5h52
